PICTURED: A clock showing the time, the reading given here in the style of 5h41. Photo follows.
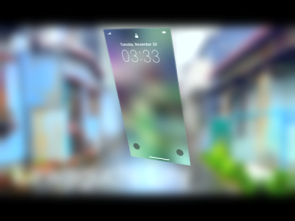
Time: 3h33
